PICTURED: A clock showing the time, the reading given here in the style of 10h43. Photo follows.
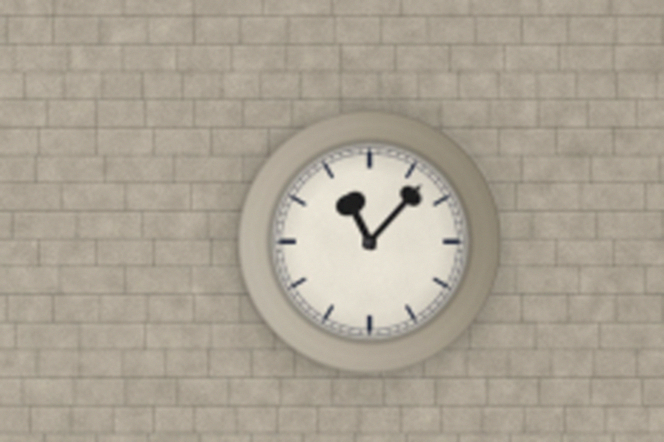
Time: 11h07
